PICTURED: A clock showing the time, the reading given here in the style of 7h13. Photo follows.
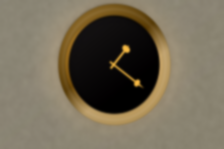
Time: 1h21
